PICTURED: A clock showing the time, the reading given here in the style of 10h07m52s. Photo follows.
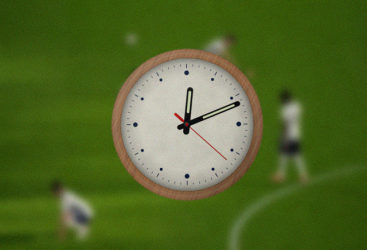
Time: 12h11m22s
